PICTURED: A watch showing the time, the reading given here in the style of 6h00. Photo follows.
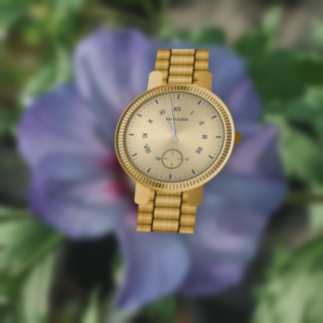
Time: 10h58
